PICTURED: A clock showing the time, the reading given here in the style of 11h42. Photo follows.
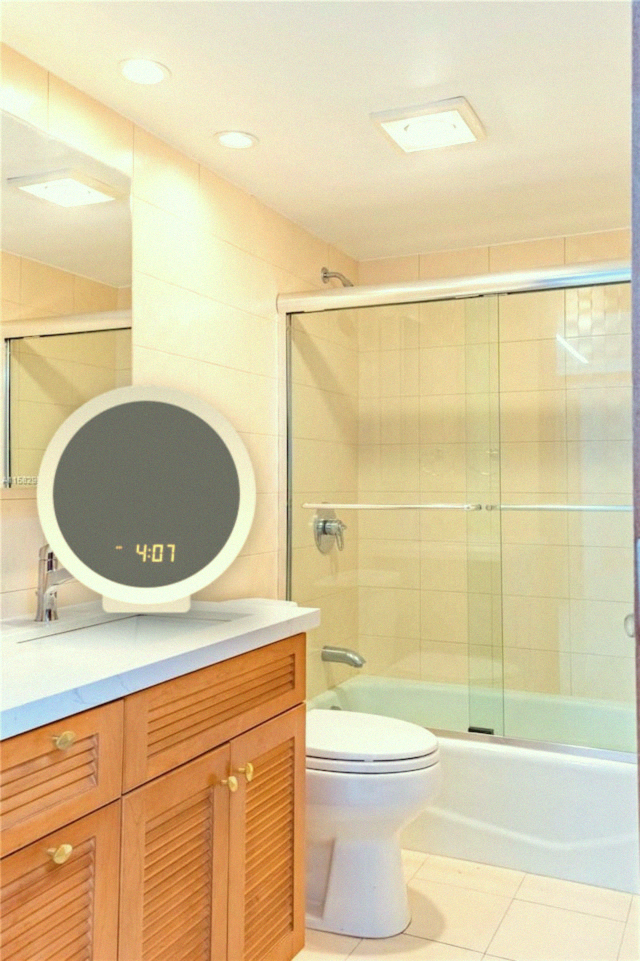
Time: 4h07
